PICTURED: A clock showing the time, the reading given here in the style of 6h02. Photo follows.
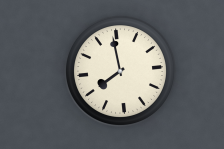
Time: 7h59
